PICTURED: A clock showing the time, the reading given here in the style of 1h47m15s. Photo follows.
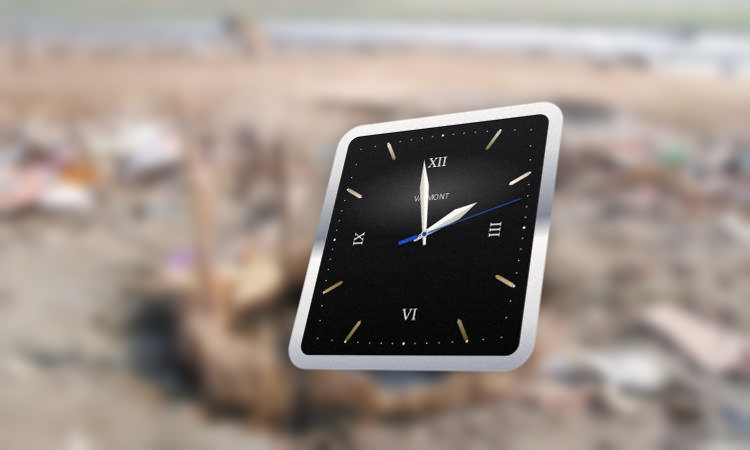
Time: 1h58m12s
